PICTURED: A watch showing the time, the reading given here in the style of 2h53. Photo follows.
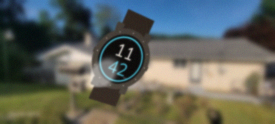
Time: 11h42
